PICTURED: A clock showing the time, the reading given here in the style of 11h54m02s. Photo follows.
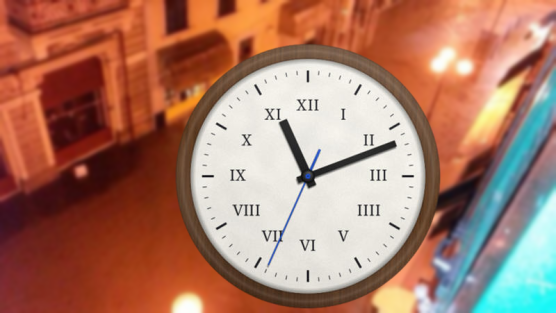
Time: 11h11m34s
